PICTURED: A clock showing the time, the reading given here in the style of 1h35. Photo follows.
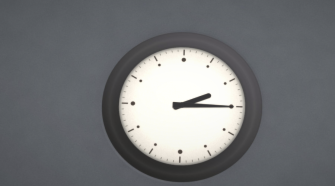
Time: 2h15
